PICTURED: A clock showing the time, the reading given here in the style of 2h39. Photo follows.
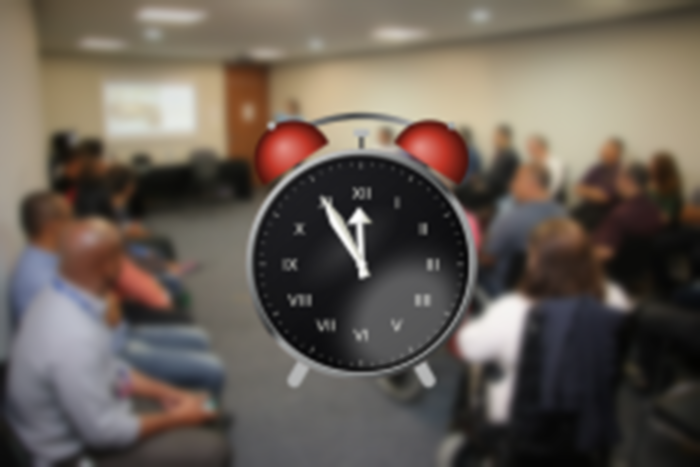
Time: 11h55
